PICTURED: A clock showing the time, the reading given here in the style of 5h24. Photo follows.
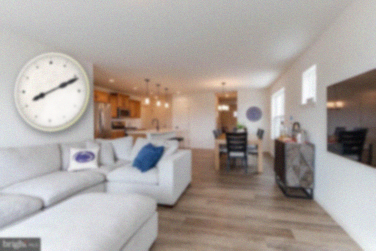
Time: 8h11
